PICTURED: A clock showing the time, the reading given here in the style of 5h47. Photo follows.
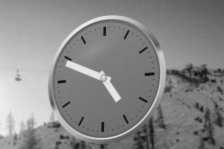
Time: 4h49
